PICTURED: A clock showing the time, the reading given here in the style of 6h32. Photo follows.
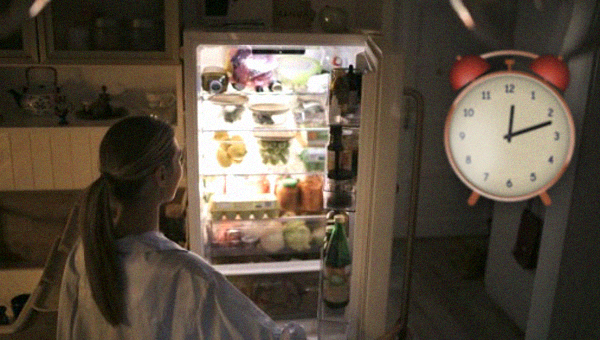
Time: 12h12
